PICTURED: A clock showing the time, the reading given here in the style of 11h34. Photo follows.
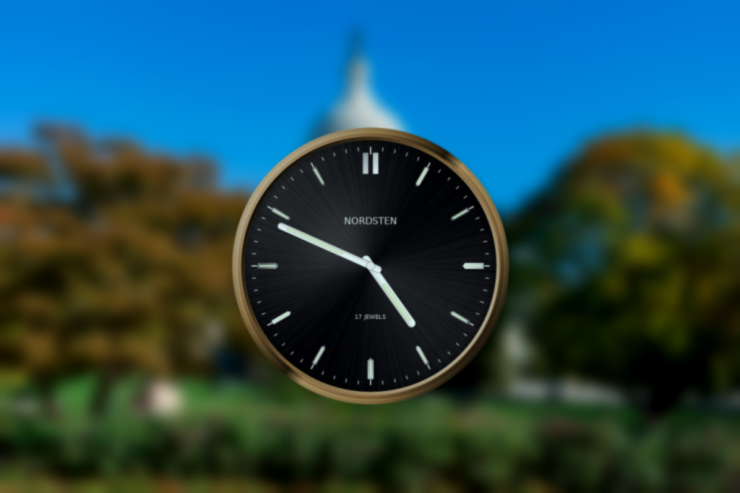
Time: 4h49
